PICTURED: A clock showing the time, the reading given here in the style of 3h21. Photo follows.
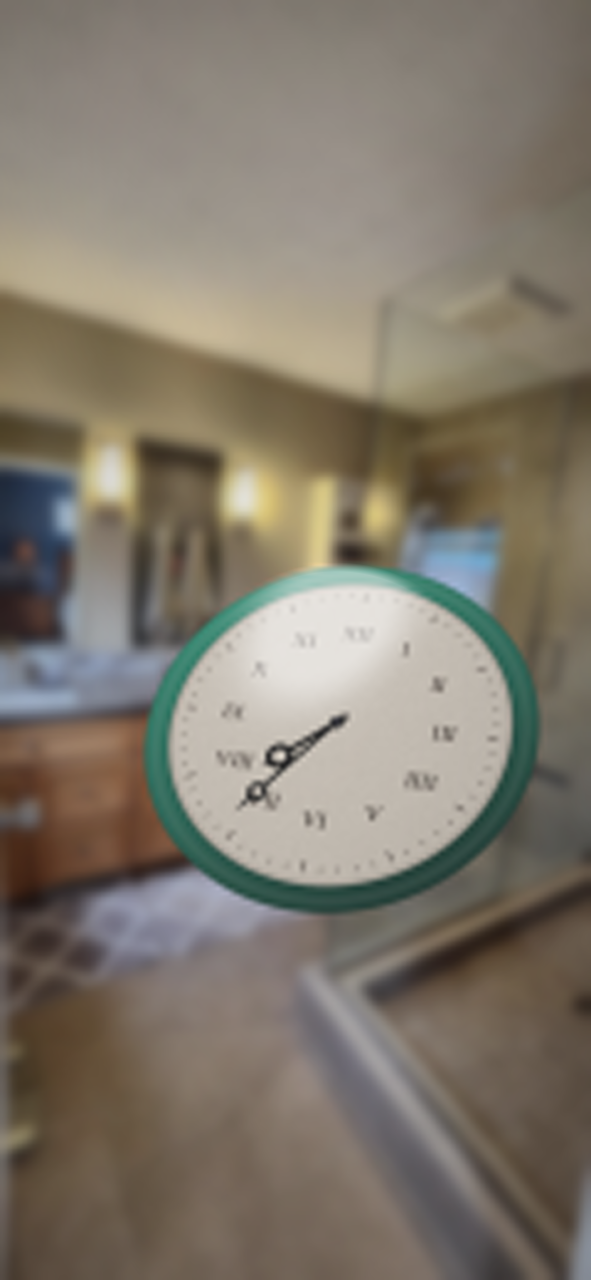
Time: 7h36
